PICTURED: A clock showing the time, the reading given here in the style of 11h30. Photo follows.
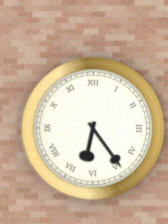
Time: 6h24
